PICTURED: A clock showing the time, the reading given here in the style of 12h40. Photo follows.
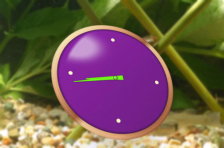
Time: 8h43
